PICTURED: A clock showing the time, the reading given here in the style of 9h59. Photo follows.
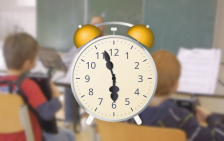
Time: 5h57
